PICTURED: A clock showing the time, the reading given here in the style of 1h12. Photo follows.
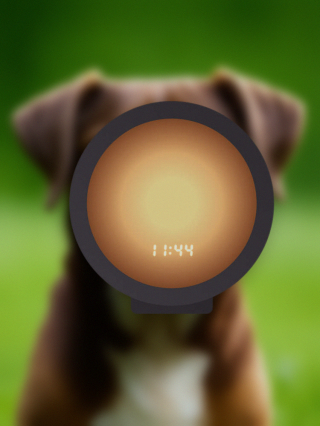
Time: 11h44
